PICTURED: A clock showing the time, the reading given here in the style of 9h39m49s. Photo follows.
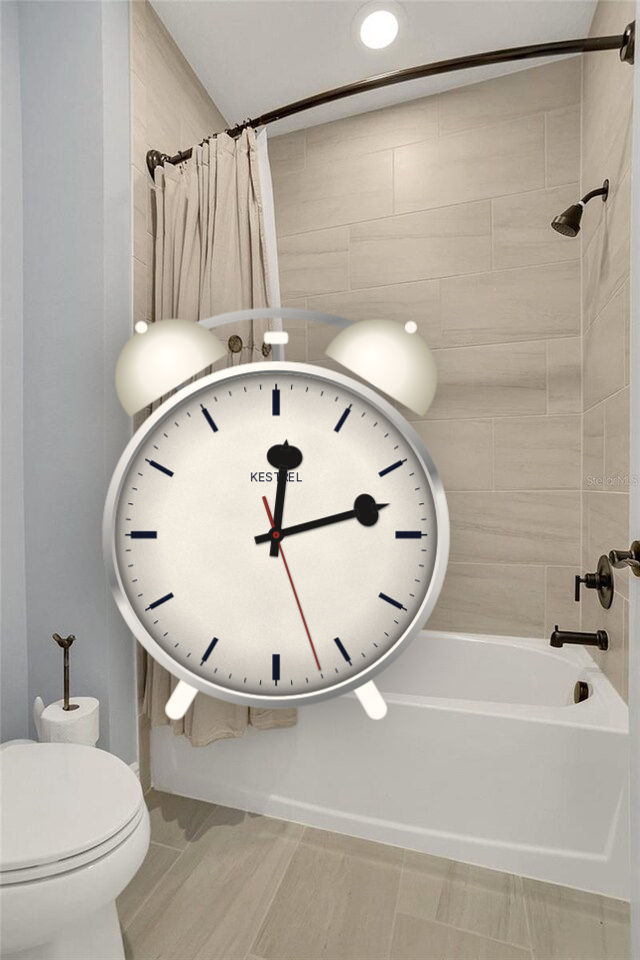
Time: 12h12m27s
